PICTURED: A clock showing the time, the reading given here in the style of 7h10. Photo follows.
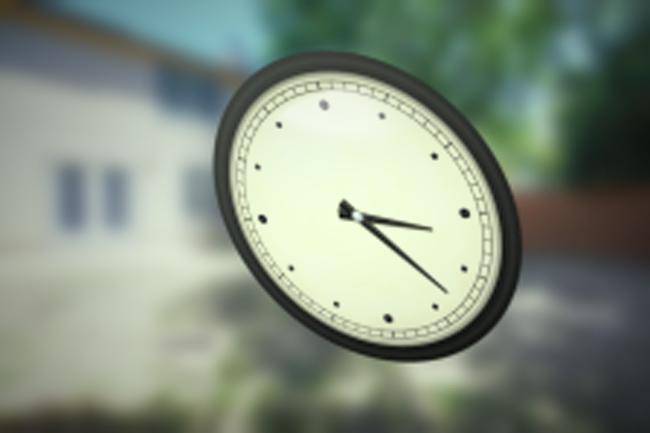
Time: 3h23
